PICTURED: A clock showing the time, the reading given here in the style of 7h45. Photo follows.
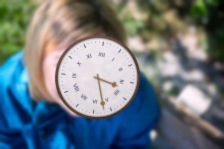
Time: 3h27
